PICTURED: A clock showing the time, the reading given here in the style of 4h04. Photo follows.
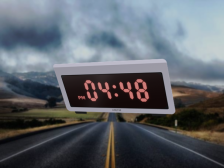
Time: 4h48
